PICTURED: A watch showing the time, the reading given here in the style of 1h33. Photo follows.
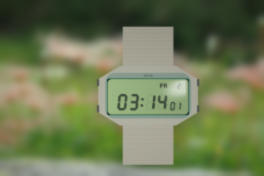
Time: 3h14
